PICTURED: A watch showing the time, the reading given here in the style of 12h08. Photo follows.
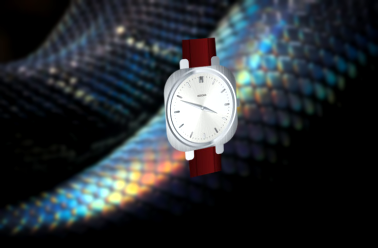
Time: 3h49
